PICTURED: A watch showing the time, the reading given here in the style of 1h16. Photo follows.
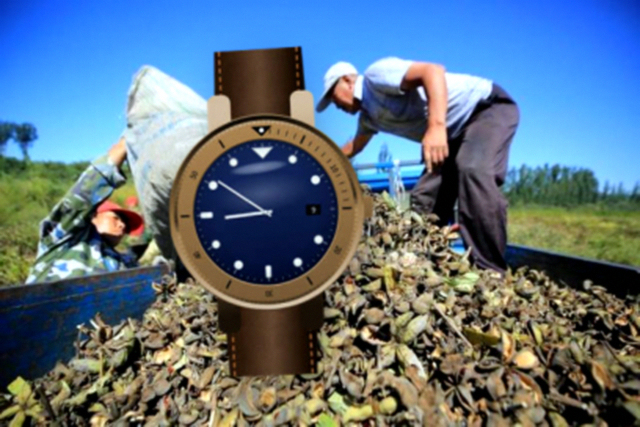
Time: 8h51
